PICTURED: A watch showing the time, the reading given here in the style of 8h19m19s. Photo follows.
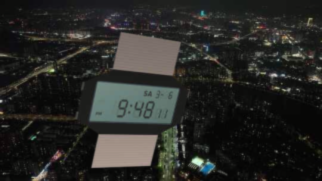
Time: 9h48m11s
